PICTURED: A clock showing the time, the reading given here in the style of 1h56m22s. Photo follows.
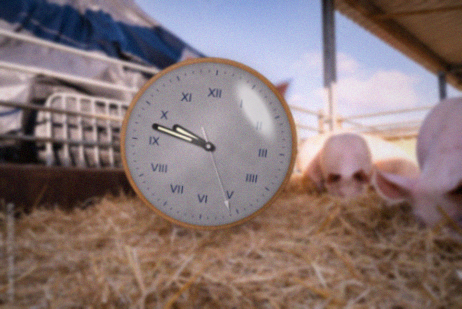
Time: 9h47m26s
